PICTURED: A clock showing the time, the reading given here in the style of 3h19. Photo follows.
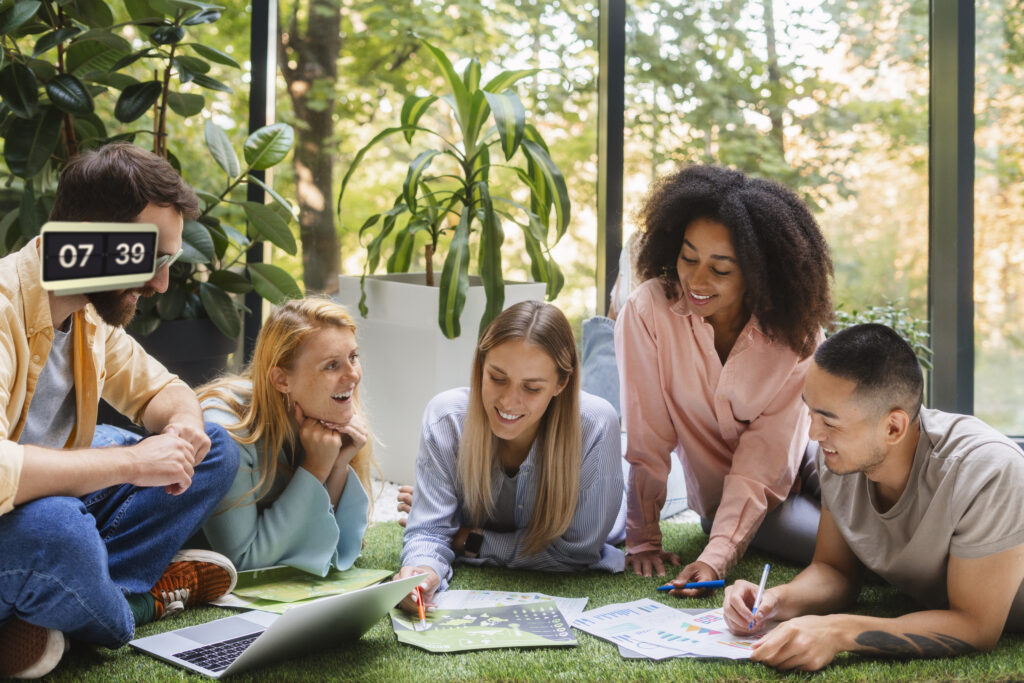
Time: 7h39
